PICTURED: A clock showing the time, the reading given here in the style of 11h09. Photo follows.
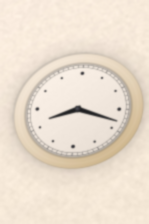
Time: 8h18
